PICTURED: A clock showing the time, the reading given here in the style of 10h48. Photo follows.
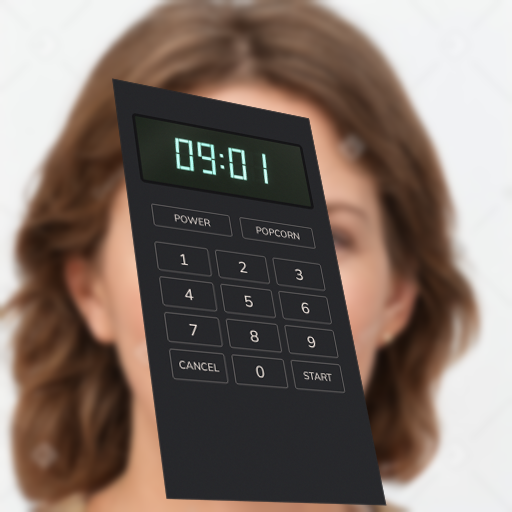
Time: 9h01
